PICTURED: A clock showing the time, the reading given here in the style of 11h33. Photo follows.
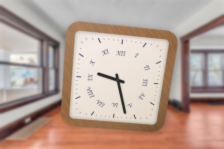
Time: 9h27
